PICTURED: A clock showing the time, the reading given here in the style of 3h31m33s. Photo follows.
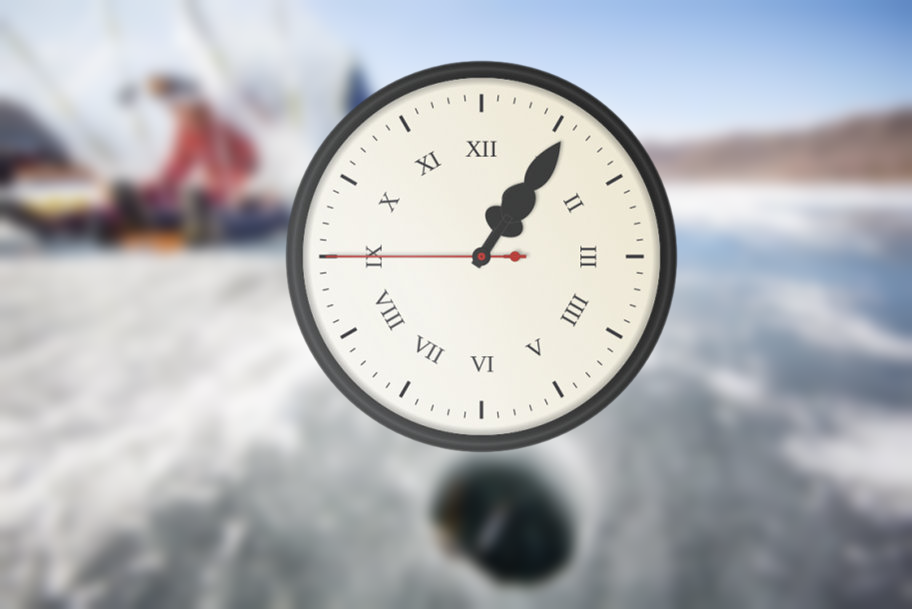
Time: 1h05m45s
